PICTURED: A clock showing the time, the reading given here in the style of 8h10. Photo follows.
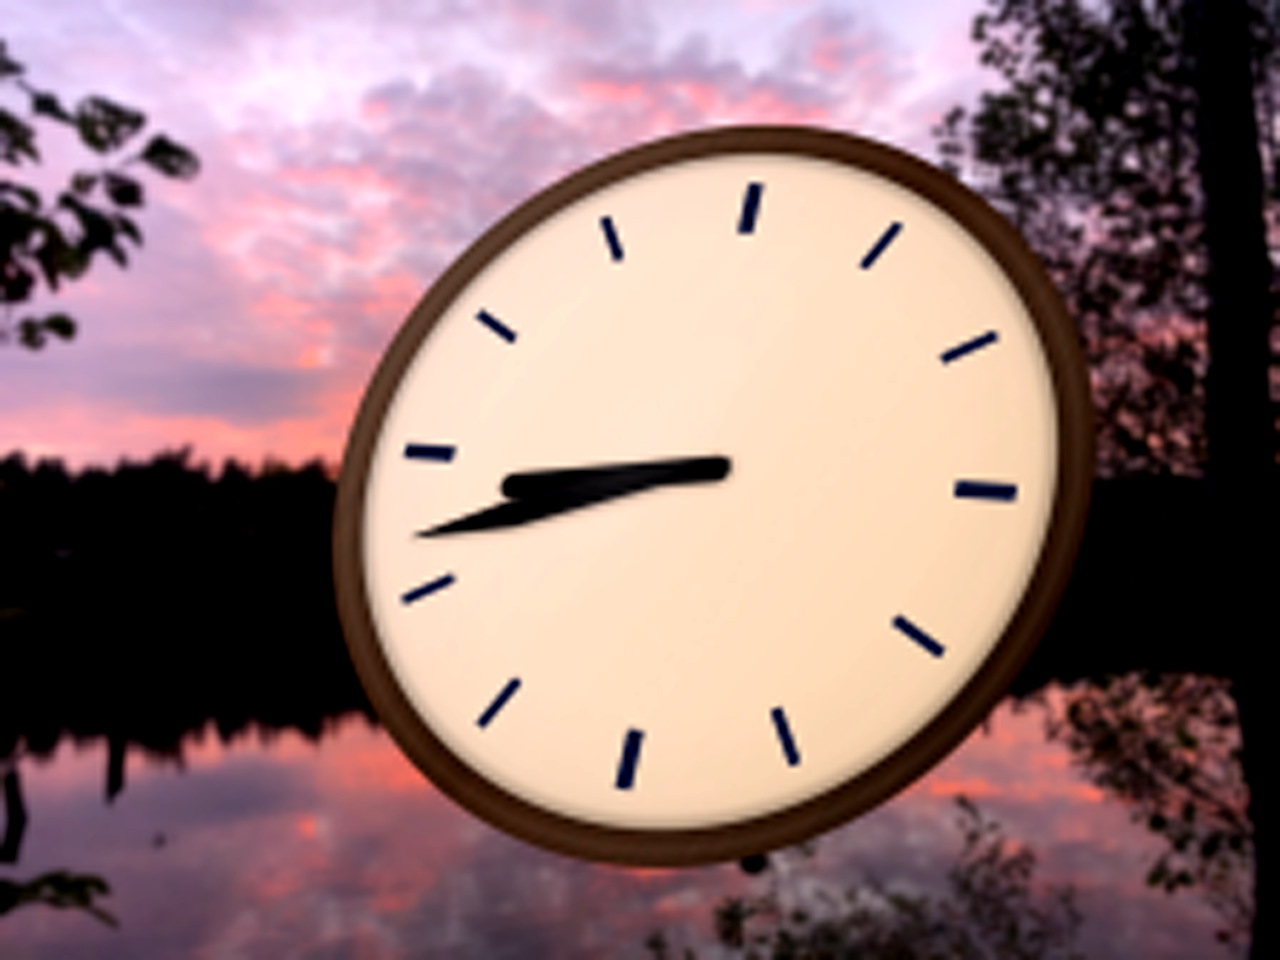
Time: 8h42
